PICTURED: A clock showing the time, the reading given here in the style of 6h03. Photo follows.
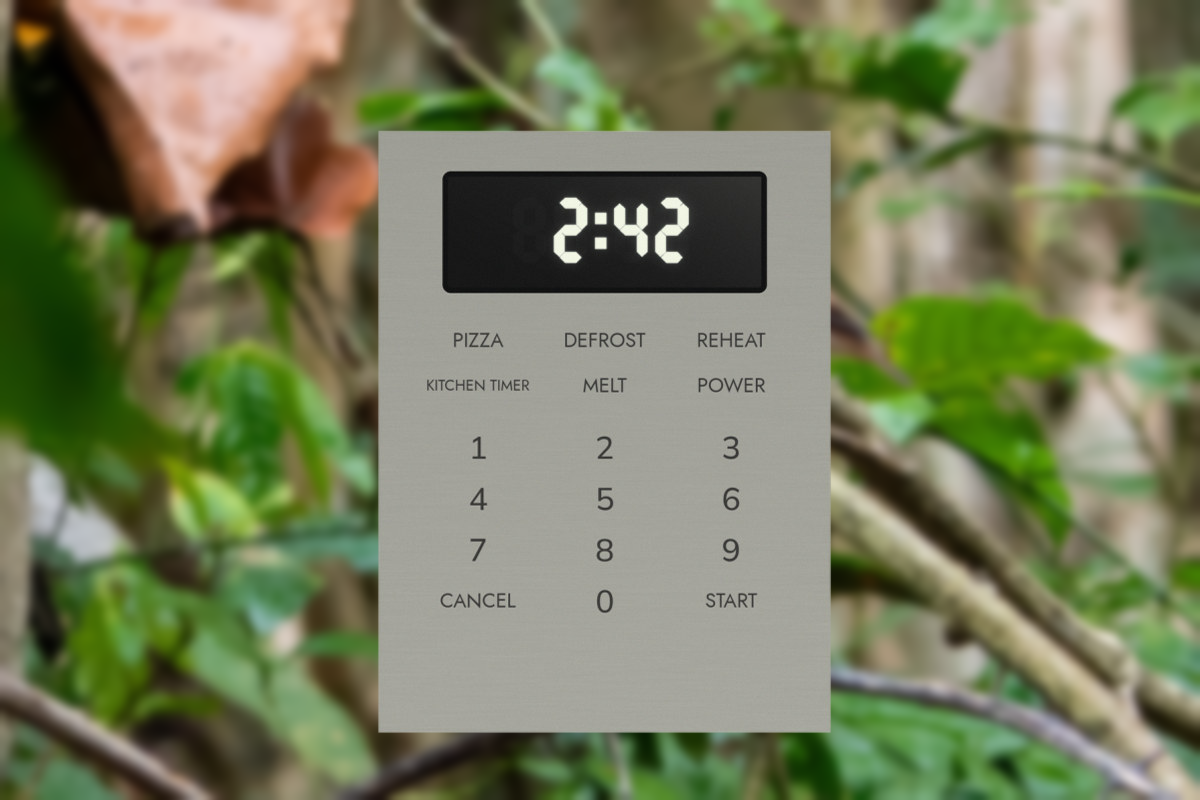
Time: 2h42
